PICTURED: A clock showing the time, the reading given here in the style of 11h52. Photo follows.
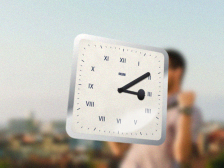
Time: 3h09
